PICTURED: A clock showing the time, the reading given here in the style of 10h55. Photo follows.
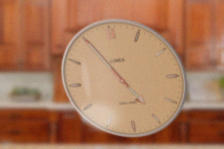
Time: 4h55
